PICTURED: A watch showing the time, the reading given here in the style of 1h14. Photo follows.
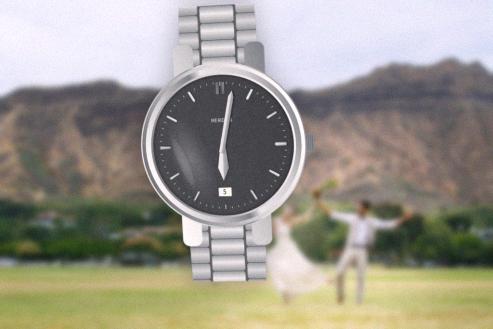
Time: 6h02
